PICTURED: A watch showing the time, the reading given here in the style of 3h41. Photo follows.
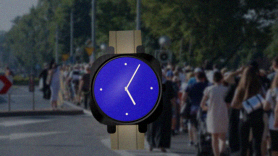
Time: 5h05
